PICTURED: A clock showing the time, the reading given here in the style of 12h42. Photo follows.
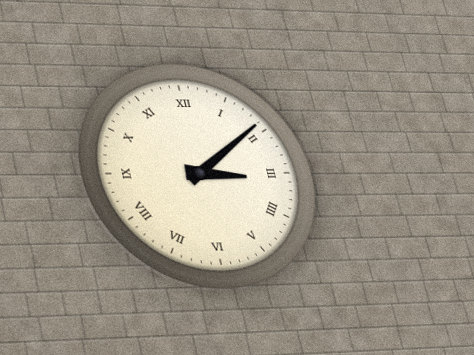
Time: 3h09
